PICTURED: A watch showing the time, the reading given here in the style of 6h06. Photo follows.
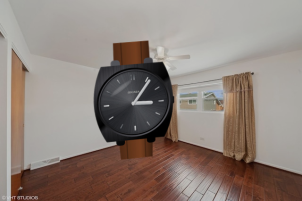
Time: 3h06
